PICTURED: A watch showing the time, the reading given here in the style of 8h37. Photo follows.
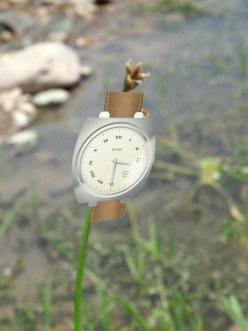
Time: 3h30
